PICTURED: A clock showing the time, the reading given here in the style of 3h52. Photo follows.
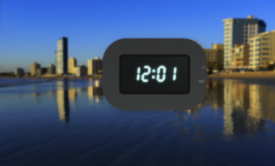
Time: 12h01
